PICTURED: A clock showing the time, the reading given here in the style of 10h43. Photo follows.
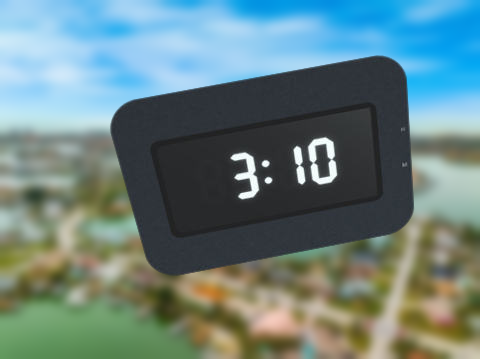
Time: 3h10
